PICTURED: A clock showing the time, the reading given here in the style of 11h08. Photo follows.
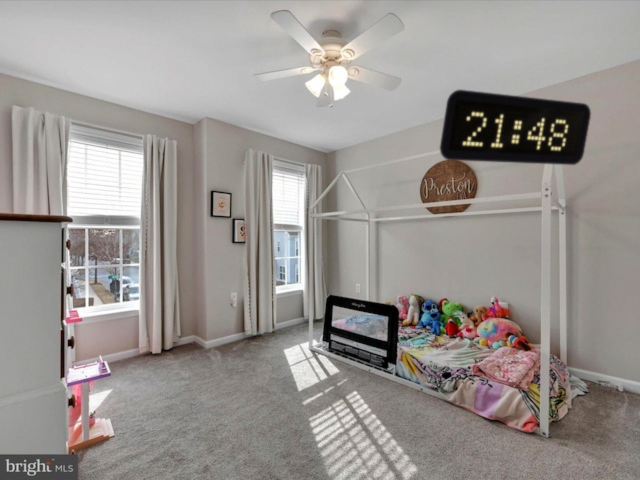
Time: 21h48
